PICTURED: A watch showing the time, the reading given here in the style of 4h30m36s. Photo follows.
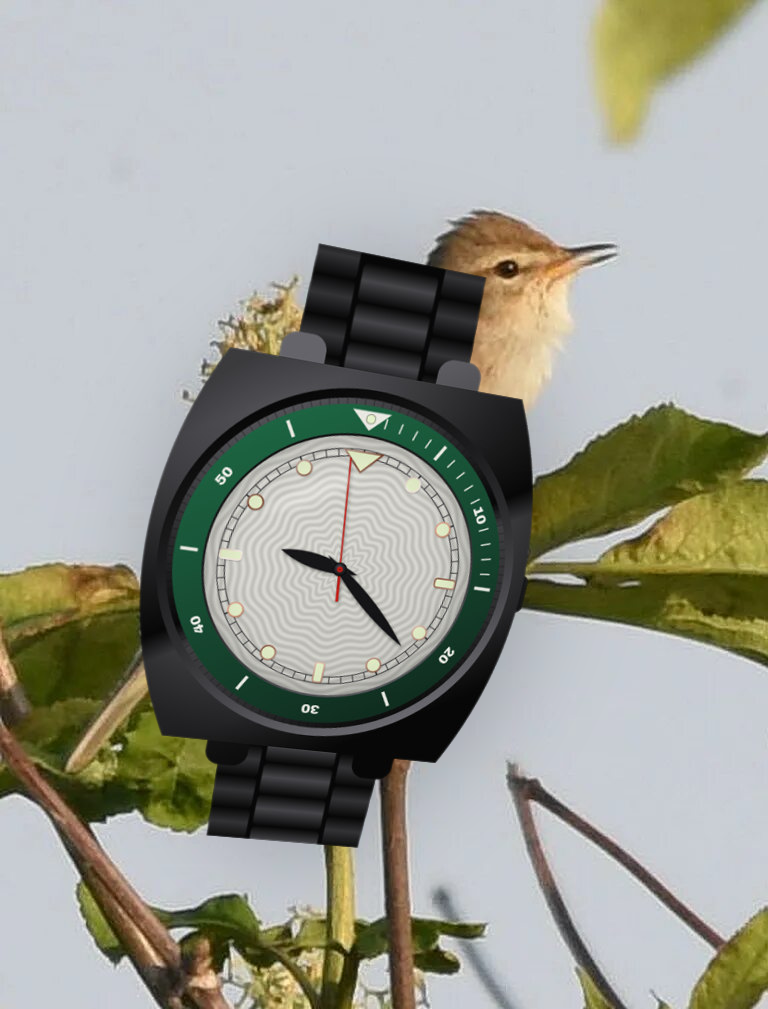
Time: 9h21m59s
